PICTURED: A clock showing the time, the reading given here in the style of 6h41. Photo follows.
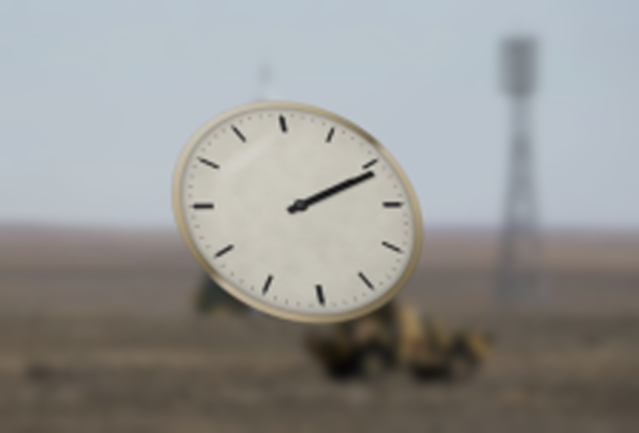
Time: 2h11
